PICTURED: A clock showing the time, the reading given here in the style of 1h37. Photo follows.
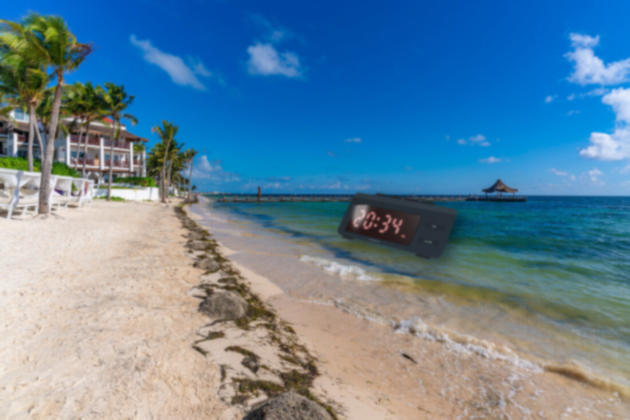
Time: 20h34
